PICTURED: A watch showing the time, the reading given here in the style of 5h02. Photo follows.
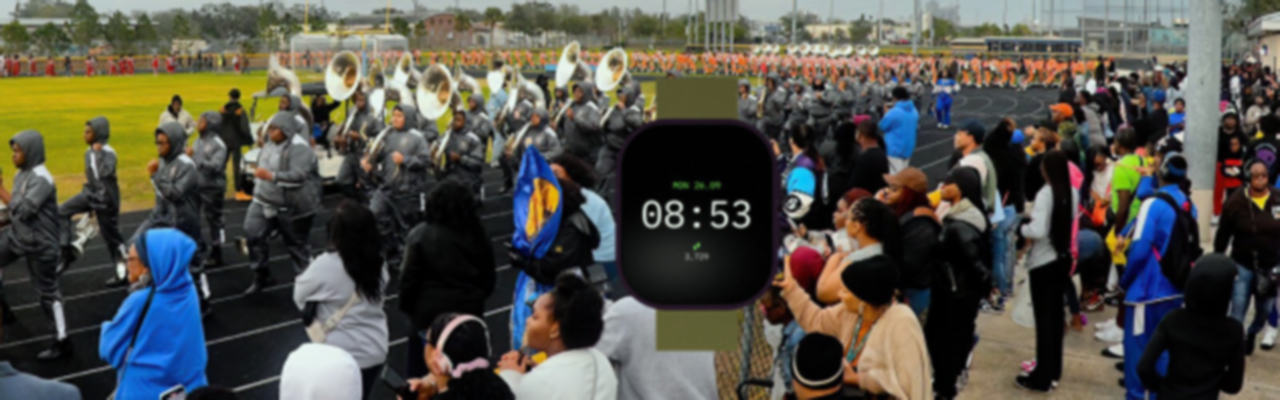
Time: 8h53
